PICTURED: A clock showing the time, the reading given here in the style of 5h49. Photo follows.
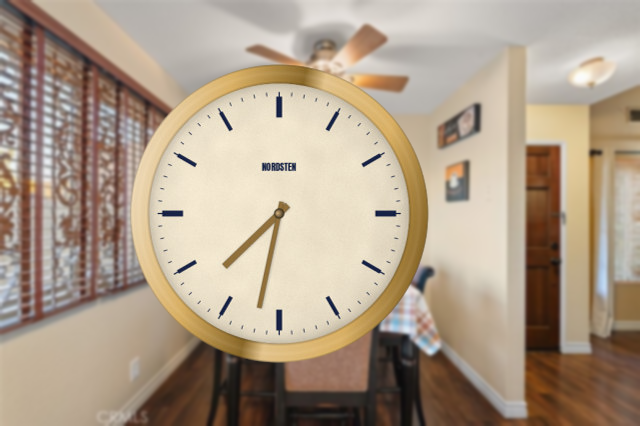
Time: 7h32
